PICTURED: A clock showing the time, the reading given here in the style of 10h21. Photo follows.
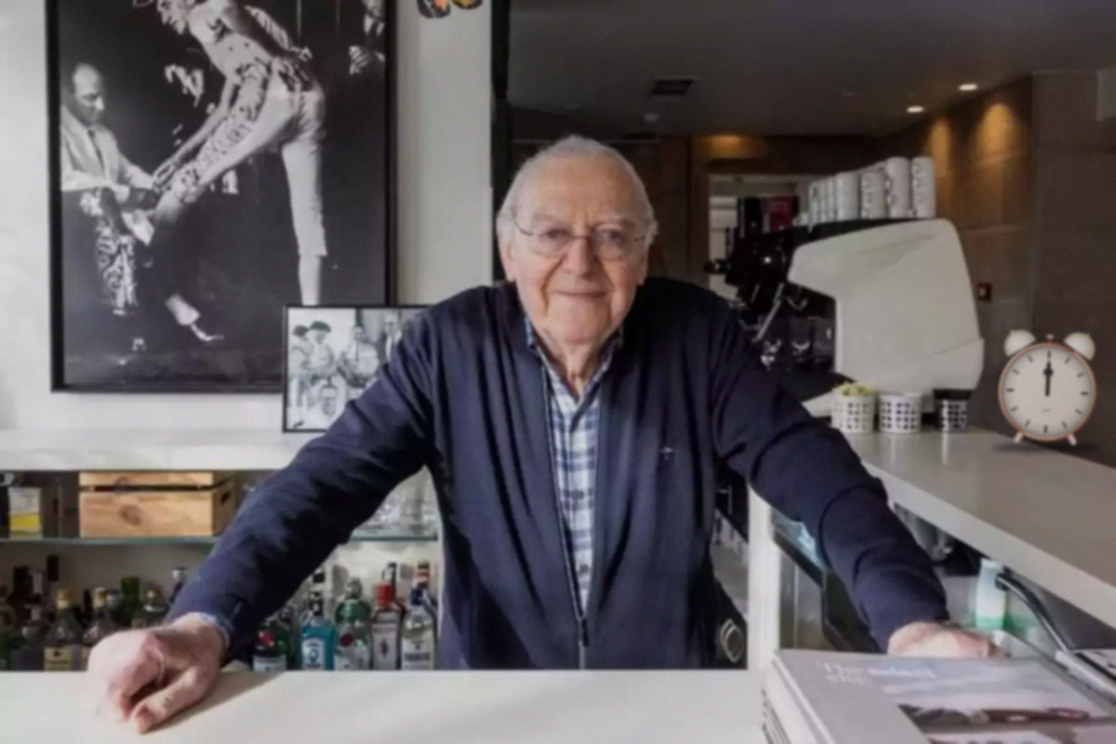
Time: 12h00
